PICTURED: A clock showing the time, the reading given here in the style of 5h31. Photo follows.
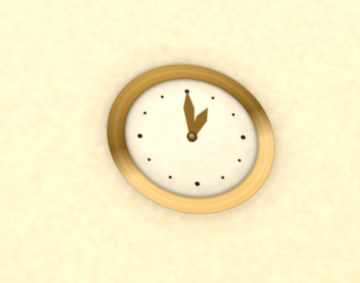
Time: 1h00
